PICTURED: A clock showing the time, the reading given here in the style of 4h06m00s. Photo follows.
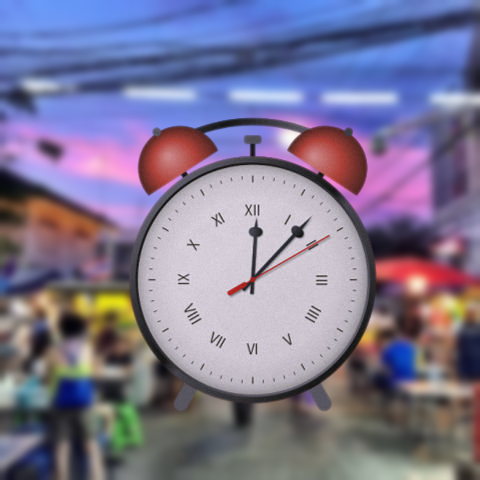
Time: 12h07m10s
